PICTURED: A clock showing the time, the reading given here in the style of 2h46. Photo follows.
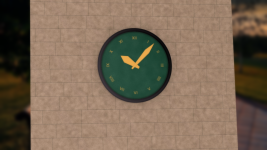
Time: 10h07
